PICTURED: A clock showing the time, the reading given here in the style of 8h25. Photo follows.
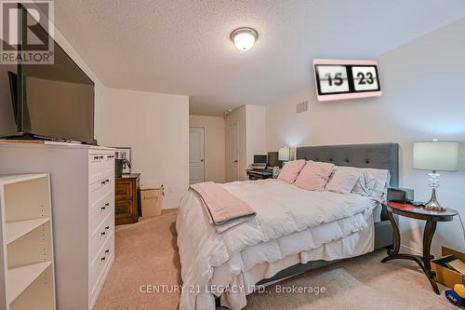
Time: 15h23
